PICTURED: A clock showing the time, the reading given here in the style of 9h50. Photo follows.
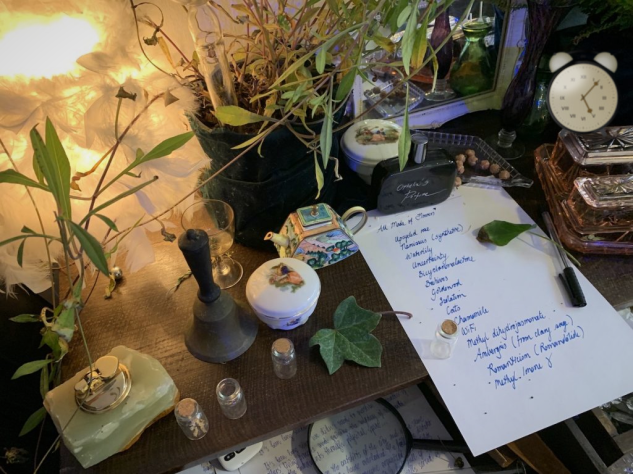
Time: 5h07
